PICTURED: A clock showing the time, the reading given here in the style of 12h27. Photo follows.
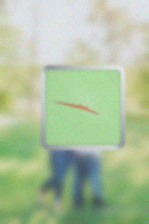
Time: 3h47
